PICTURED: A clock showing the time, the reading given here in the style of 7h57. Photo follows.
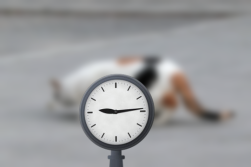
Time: 9h14
